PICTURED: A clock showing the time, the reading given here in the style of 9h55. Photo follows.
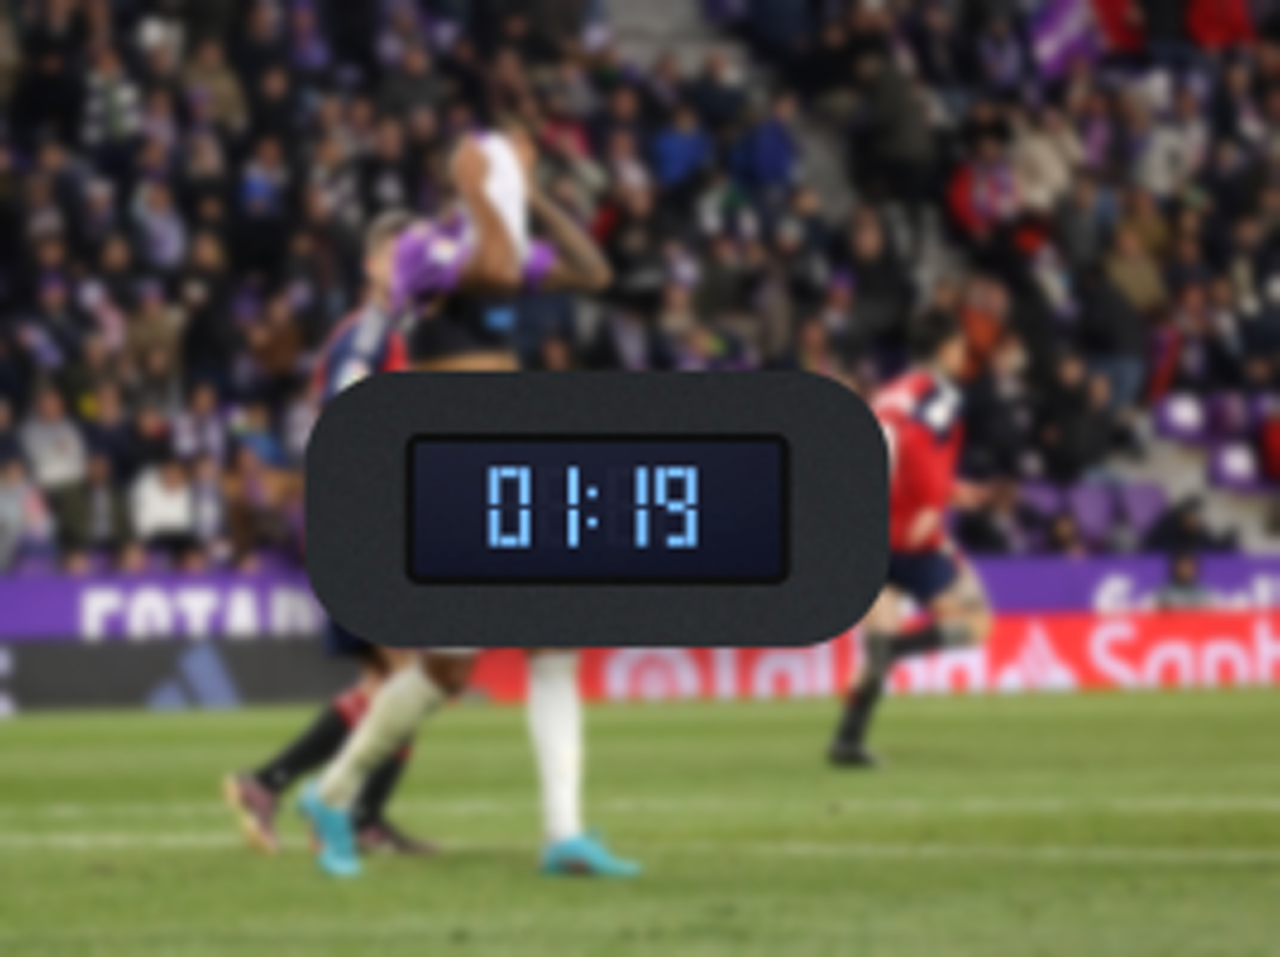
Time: 1h19
